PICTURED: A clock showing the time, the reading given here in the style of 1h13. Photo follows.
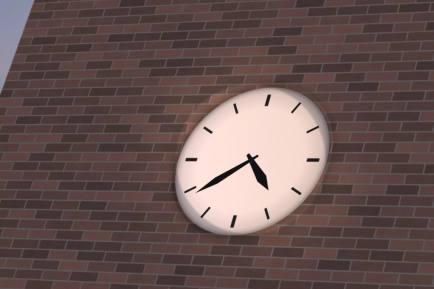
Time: 4h39
